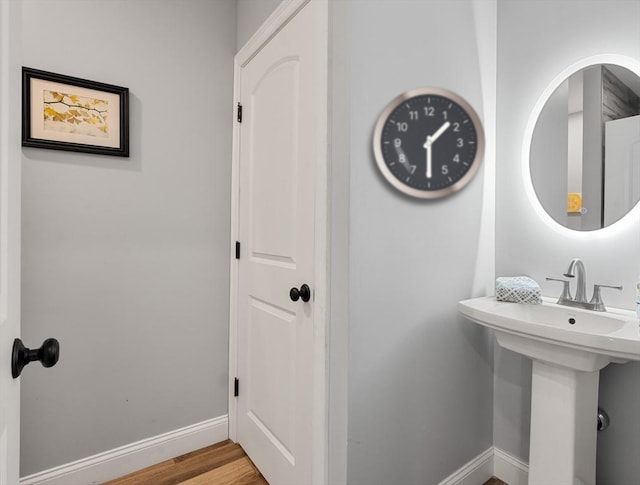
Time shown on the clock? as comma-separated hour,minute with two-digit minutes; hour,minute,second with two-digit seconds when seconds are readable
1,30
